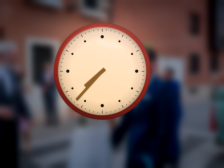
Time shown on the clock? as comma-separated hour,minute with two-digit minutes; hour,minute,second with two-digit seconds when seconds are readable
7,37
